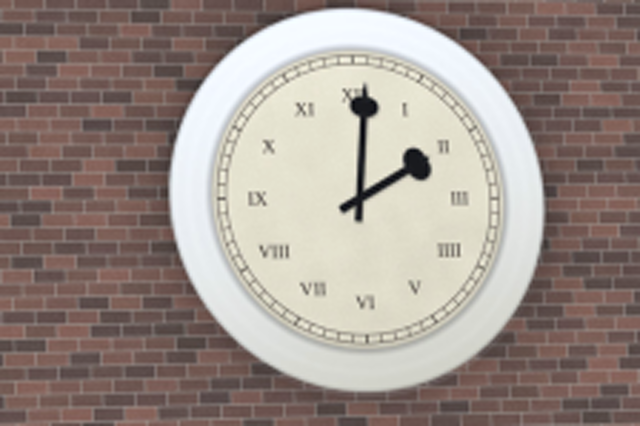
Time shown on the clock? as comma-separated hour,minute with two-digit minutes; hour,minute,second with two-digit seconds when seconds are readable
2,01
